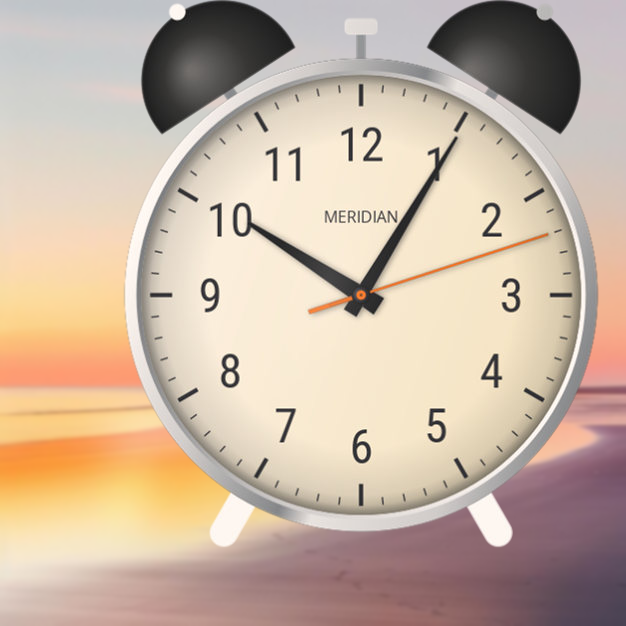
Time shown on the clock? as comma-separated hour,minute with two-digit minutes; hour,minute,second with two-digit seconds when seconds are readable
10,05,12
